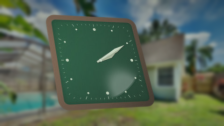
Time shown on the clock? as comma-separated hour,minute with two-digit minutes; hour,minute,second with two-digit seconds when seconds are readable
2,10
